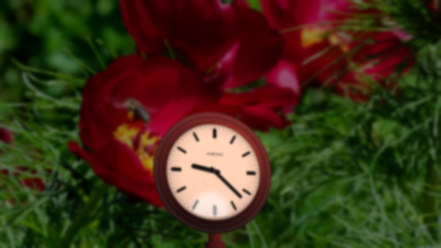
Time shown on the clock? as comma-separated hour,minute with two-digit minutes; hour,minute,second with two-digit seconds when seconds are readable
9,22
